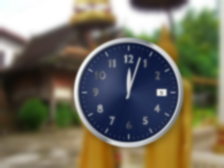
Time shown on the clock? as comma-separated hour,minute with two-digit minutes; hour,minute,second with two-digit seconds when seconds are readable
12,03
